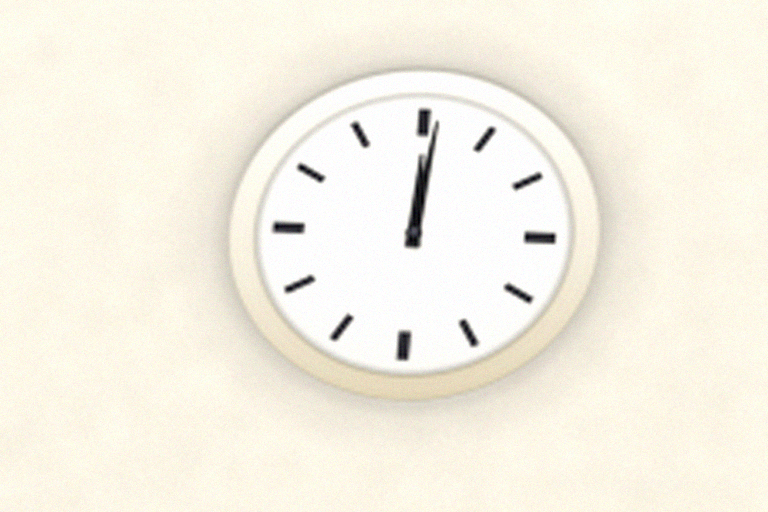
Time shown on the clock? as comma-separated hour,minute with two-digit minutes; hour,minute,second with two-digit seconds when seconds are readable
12,01
